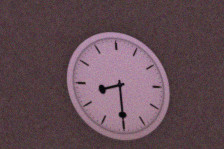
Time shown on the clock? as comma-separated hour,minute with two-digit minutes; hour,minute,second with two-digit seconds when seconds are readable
8,30
